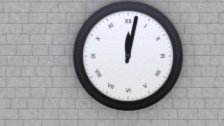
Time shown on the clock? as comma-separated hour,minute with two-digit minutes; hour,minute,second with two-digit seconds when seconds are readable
12,02
